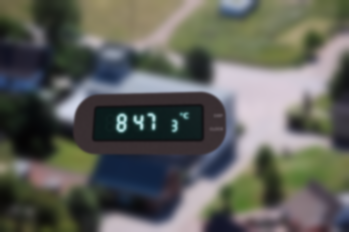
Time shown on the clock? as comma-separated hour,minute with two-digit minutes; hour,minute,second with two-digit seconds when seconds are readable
8,47
